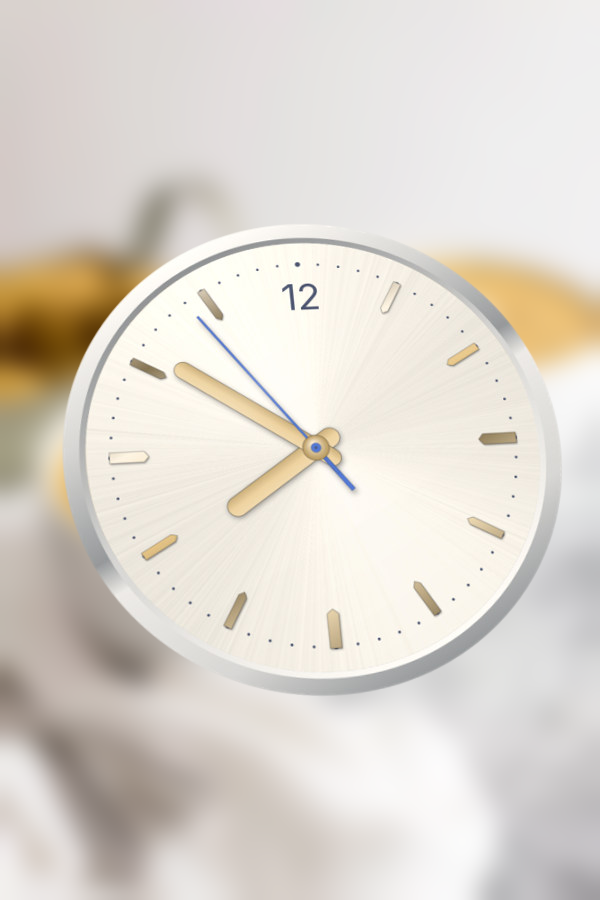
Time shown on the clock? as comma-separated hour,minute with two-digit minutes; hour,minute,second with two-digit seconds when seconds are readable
7,50,54
